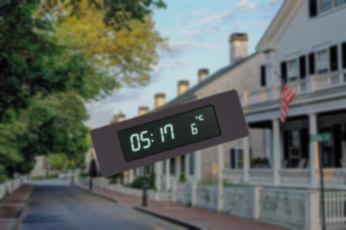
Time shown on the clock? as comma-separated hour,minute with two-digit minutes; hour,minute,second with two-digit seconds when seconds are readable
5,17
